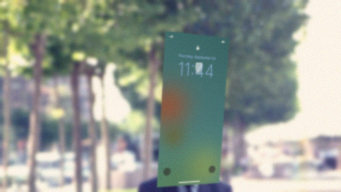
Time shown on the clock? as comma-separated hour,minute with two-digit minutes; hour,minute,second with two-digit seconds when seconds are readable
11,44
